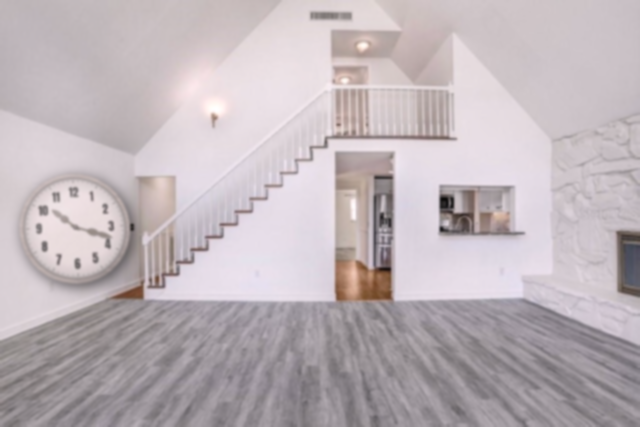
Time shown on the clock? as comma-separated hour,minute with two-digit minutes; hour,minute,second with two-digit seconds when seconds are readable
10,18
